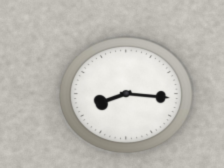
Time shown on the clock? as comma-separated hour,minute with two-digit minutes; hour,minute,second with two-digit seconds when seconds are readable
8,16
